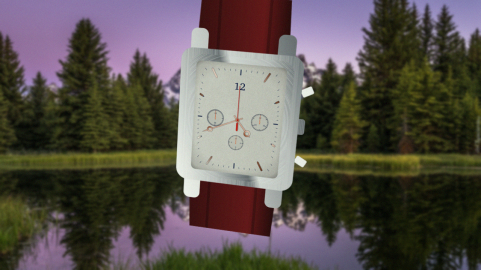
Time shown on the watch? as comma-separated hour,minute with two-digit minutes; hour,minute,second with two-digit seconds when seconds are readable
4,41
